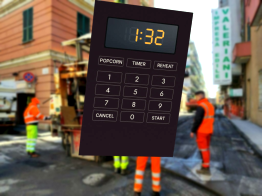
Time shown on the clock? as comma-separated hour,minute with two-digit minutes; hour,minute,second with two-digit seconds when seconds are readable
1,32
